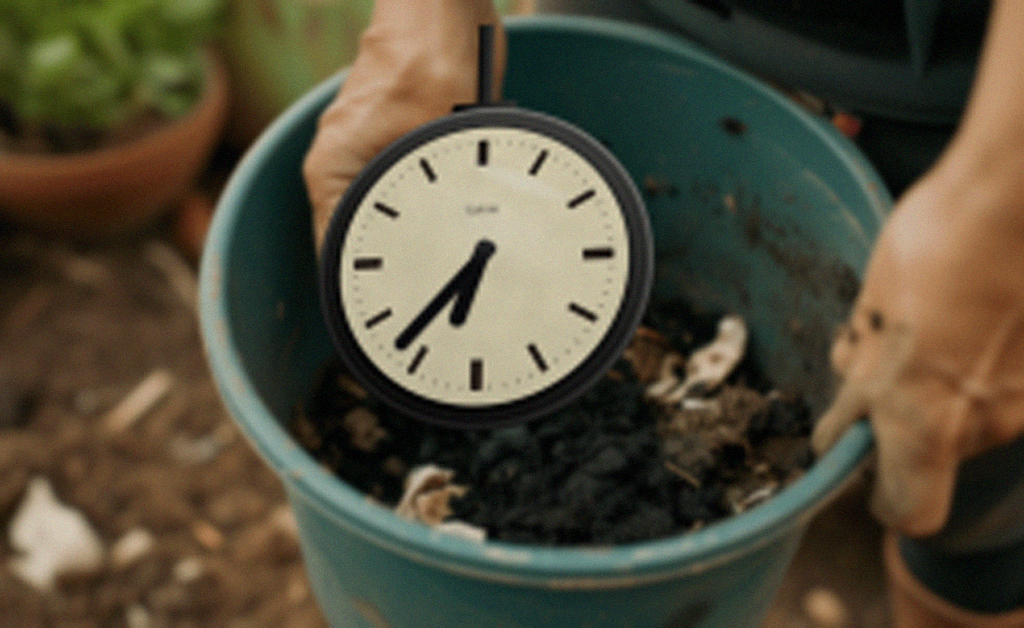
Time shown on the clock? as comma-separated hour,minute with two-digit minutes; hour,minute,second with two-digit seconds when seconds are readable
6,37
